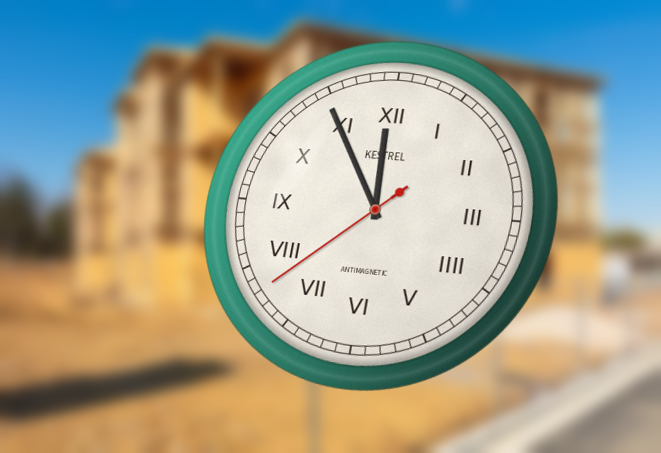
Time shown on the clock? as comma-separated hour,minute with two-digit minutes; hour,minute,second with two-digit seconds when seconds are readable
11,54,38
